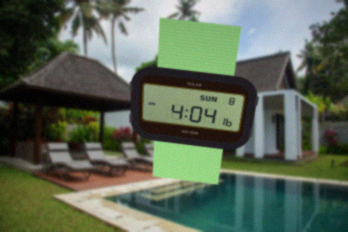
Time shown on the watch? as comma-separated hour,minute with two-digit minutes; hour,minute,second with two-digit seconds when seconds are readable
4,04
